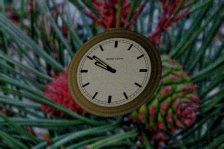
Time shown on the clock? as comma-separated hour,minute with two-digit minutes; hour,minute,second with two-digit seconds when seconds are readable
9,51
